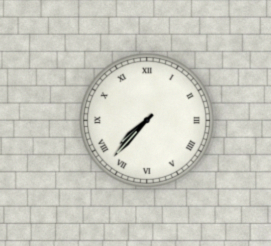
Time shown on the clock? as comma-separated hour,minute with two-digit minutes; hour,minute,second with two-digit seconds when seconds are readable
7,37
